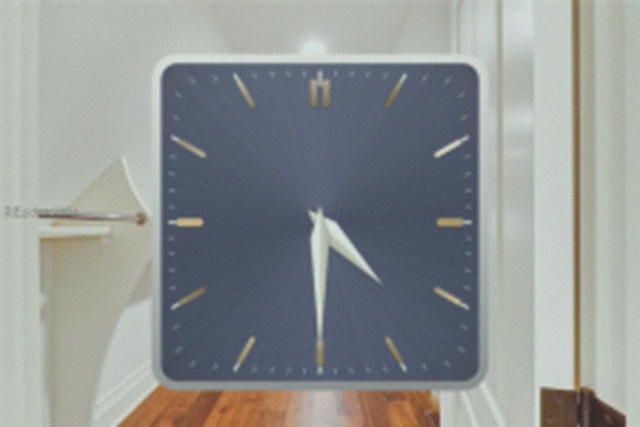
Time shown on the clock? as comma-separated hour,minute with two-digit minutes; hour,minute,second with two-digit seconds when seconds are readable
4,30
